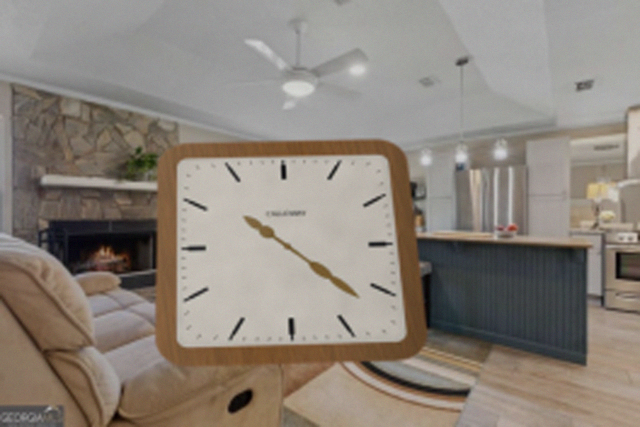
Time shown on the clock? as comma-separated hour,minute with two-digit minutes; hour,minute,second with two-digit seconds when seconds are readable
10,22
